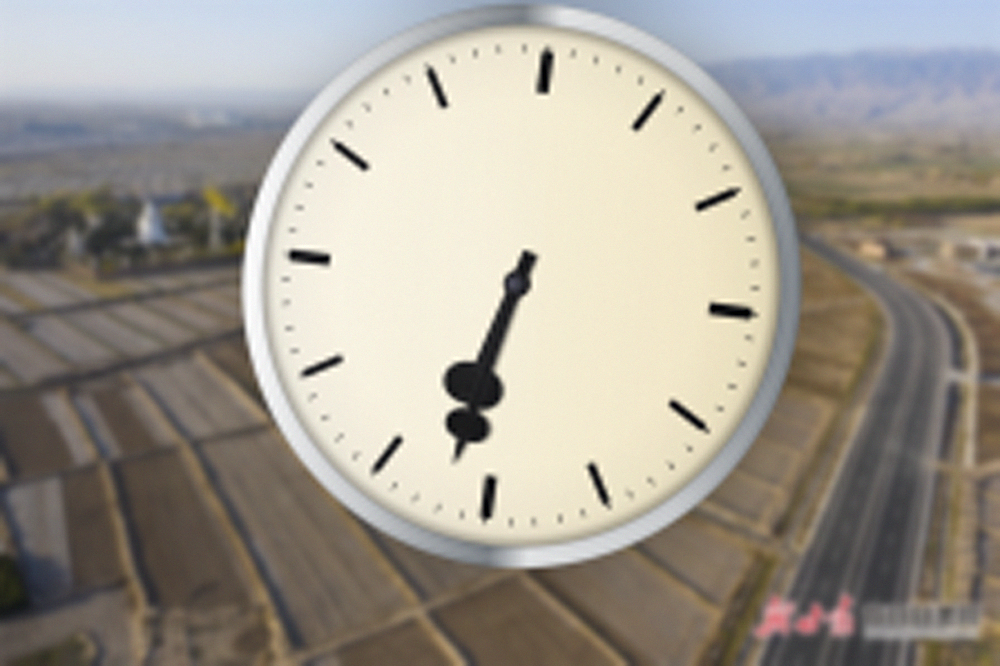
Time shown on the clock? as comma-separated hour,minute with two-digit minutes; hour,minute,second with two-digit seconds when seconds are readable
6,32
